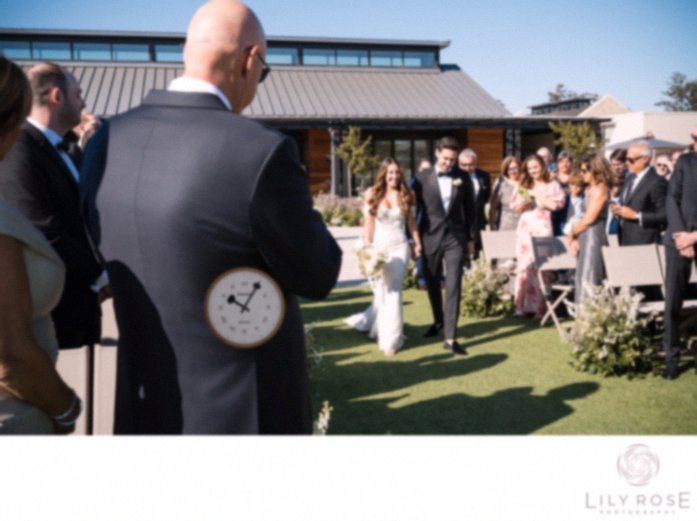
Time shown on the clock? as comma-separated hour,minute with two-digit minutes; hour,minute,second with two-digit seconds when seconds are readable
10,05
